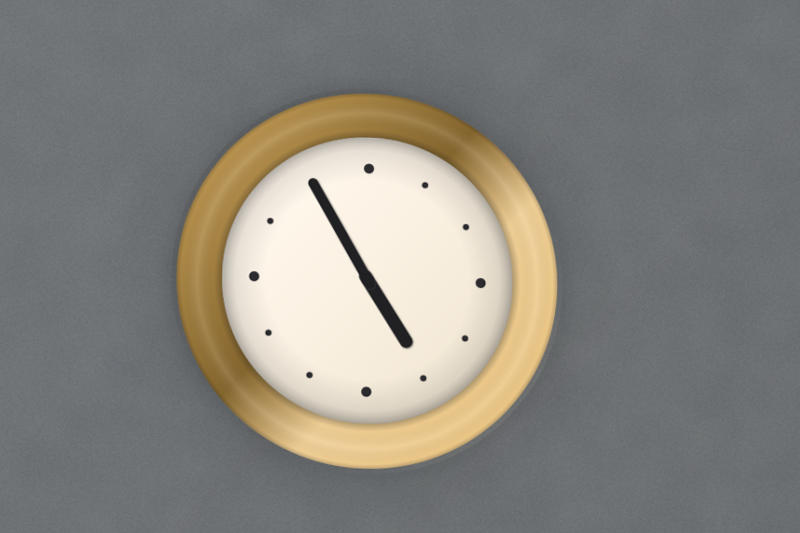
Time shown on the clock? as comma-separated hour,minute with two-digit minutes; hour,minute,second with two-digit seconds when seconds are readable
4,55
